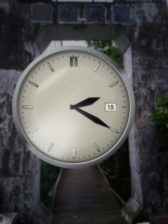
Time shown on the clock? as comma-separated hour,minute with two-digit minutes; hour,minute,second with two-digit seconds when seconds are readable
2,20
